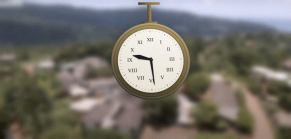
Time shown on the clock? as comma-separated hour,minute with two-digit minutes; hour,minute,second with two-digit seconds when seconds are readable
9,29
